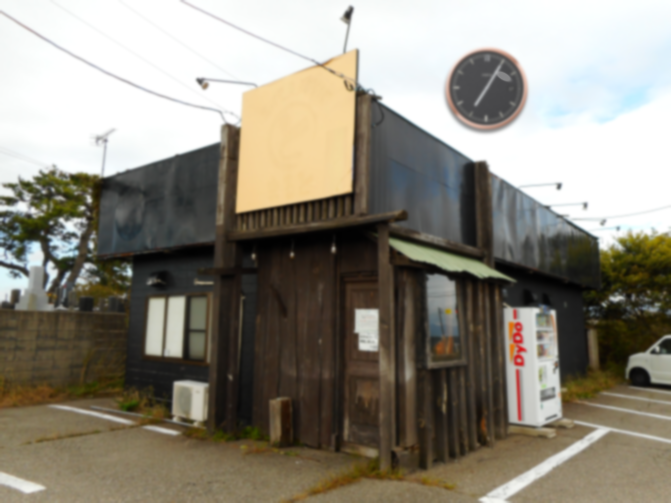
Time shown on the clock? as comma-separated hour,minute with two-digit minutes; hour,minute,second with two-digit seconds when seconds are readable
7,05
